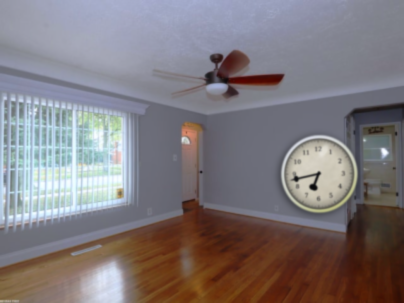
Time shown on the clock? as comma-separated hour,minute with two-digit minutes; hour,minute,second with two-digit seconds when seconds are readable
6,43
